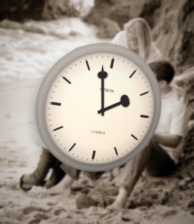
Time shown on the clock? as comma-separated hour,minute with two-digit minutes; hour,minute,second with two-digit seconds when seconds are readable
1,58
